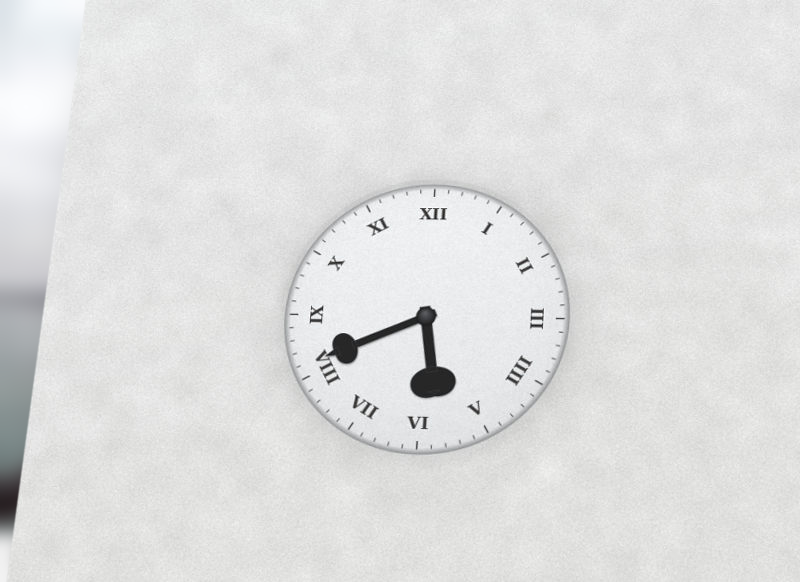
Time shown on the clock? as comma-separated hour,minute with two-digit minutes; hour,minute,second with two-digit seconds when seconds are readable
5,41
